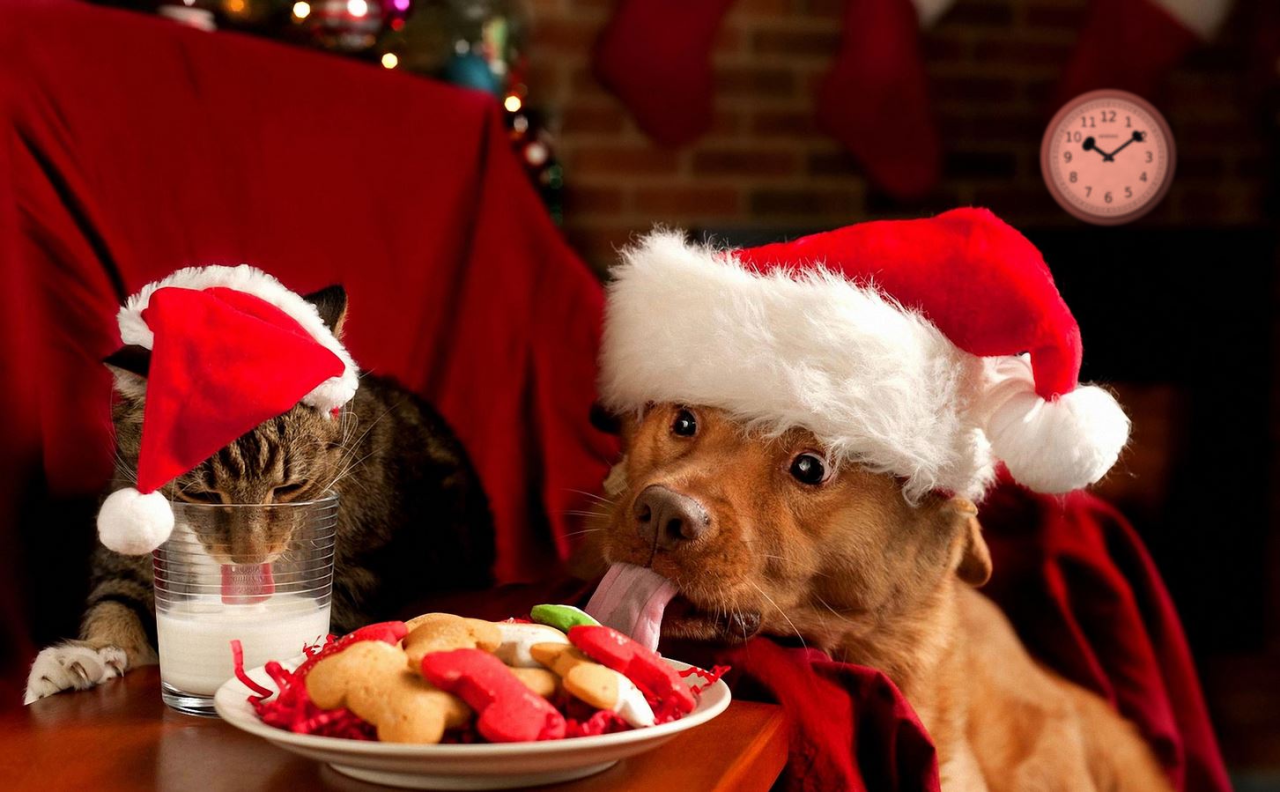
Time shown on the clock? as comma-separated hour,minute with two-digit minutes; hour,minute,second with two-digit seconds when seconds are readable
10,09
